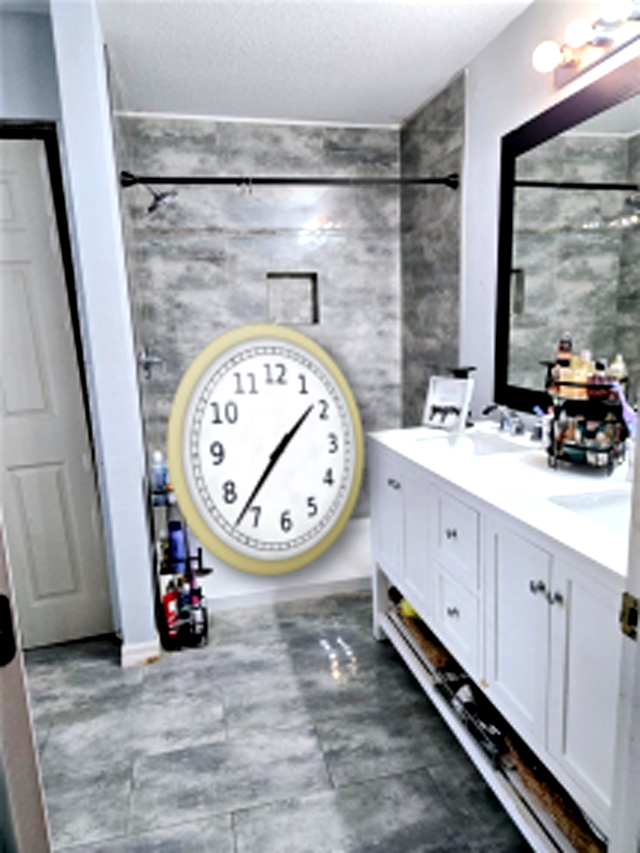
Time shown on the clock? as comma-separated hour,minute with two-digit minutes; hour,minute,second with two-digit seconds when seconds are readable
1,37
